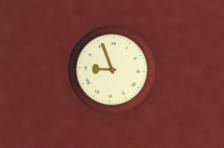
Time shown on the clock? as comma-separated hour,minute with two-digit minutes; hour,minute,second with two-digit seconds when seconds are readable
8,56
